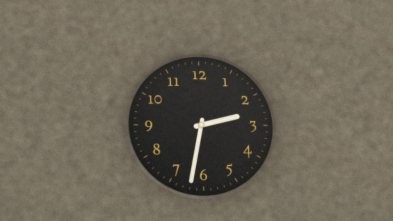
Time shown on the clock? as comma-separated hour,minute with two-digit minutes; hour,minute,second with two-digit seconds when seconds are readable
2,32
